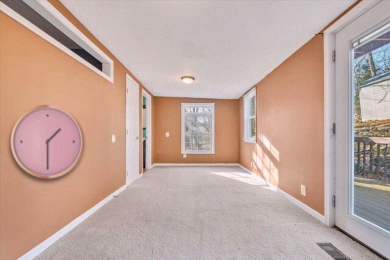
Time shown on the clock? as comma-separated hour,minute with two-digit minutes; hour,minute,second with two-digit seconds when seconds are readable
1,30
